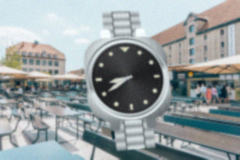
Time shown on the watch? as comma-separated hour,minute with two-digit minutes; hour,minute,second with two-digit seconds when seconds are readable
8,40
